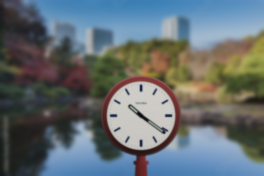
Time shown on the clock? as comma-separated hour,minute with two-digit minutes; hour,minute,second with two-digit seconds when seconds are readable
10,21
